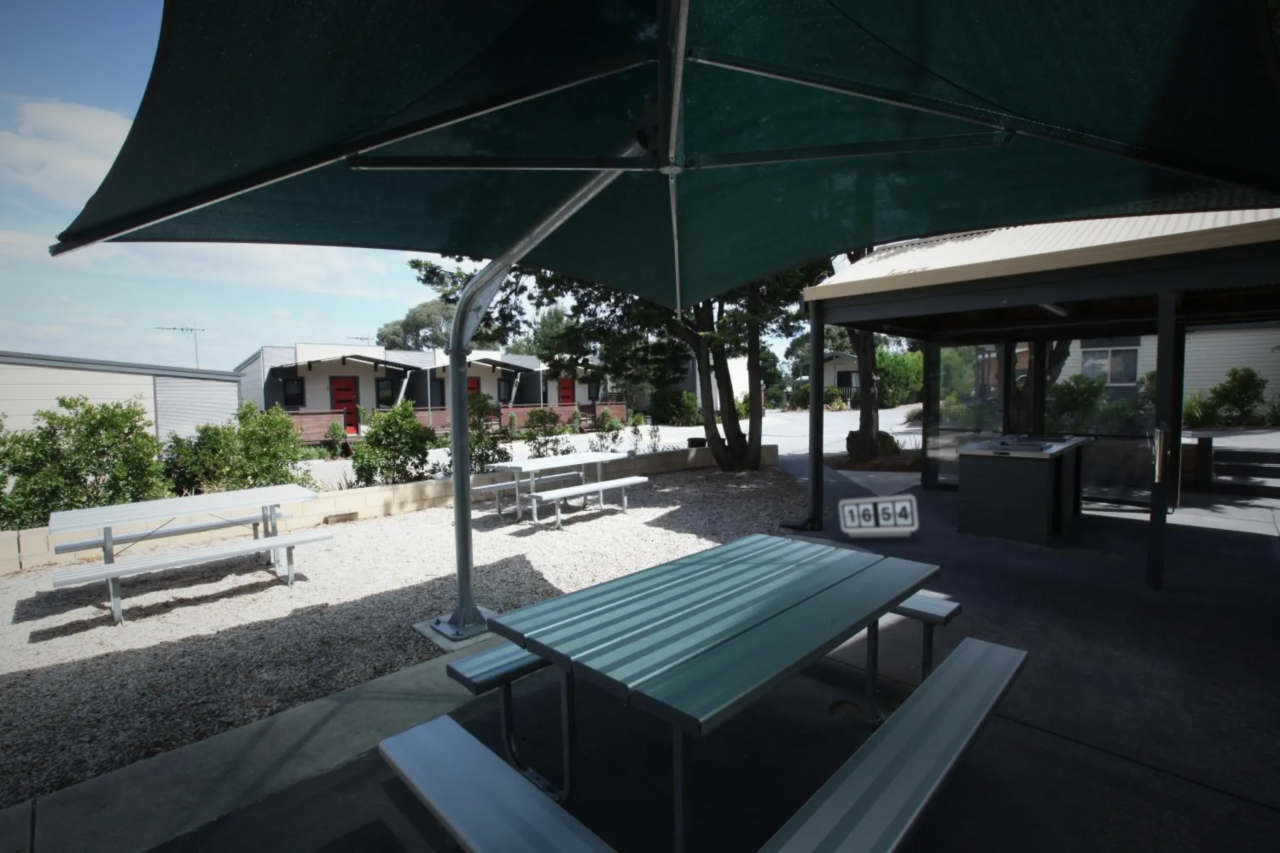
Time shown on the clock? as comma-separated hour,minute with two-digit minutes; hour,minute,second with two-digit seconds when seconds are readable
16,54
